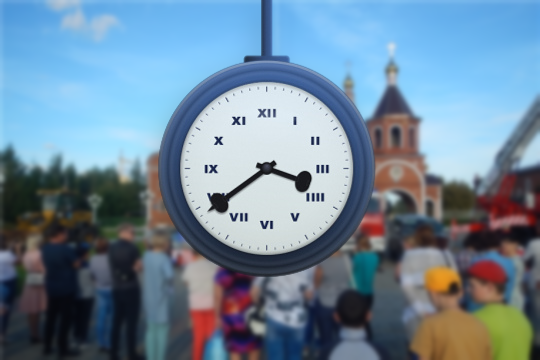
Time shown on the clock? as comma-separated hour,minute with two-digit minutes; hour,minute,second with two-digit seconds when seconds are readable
3,39
